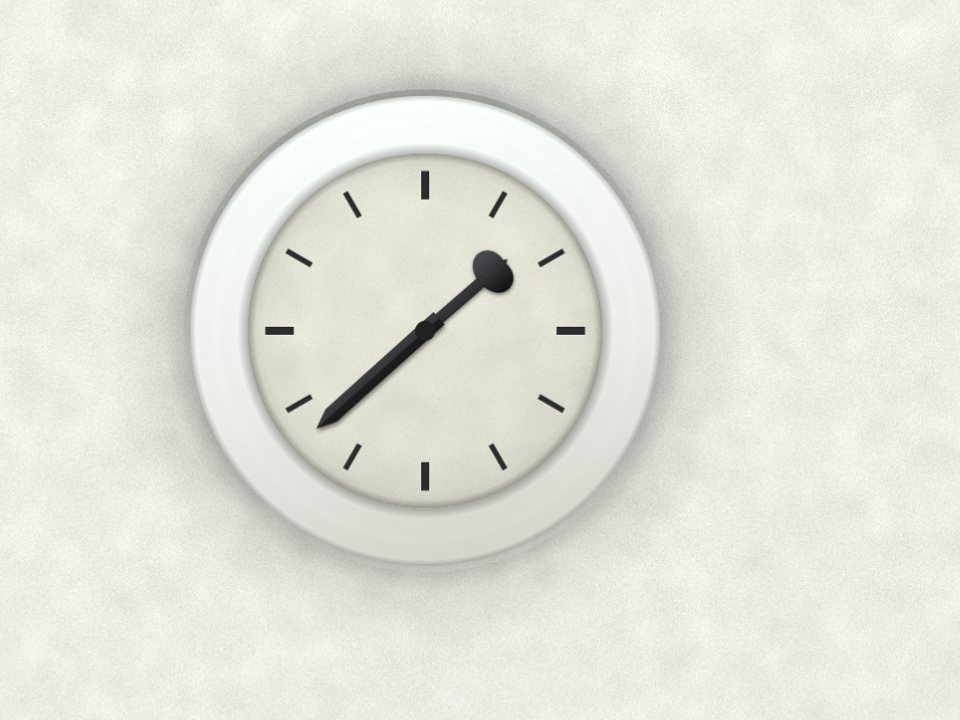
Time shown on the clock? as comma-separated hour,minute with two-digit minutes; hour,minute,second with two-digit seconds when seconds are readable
1,38
